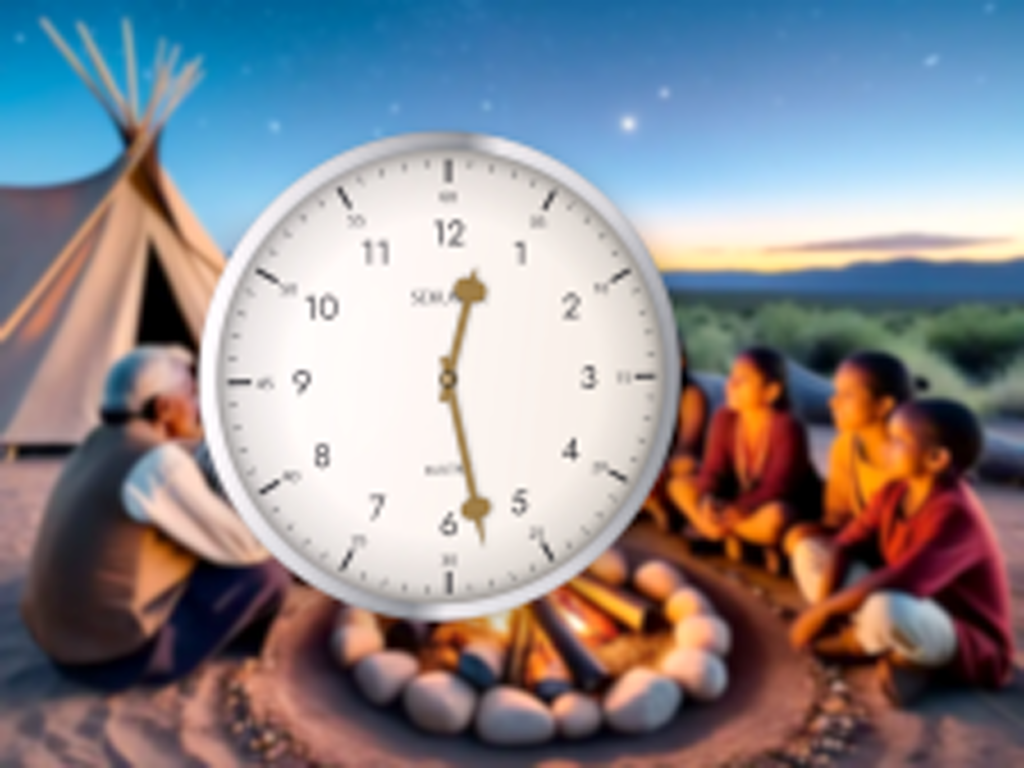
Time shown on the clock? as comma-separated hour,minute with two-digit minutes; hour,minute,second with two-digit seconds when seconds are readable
12,28
